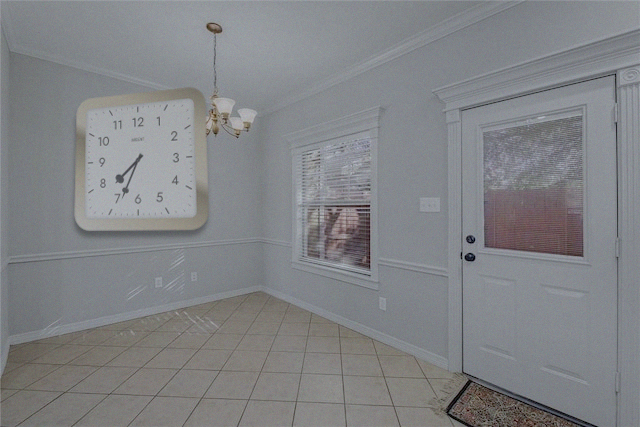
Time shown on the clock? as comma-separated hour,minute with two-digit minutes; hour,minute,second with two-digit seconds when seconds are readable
7,34
